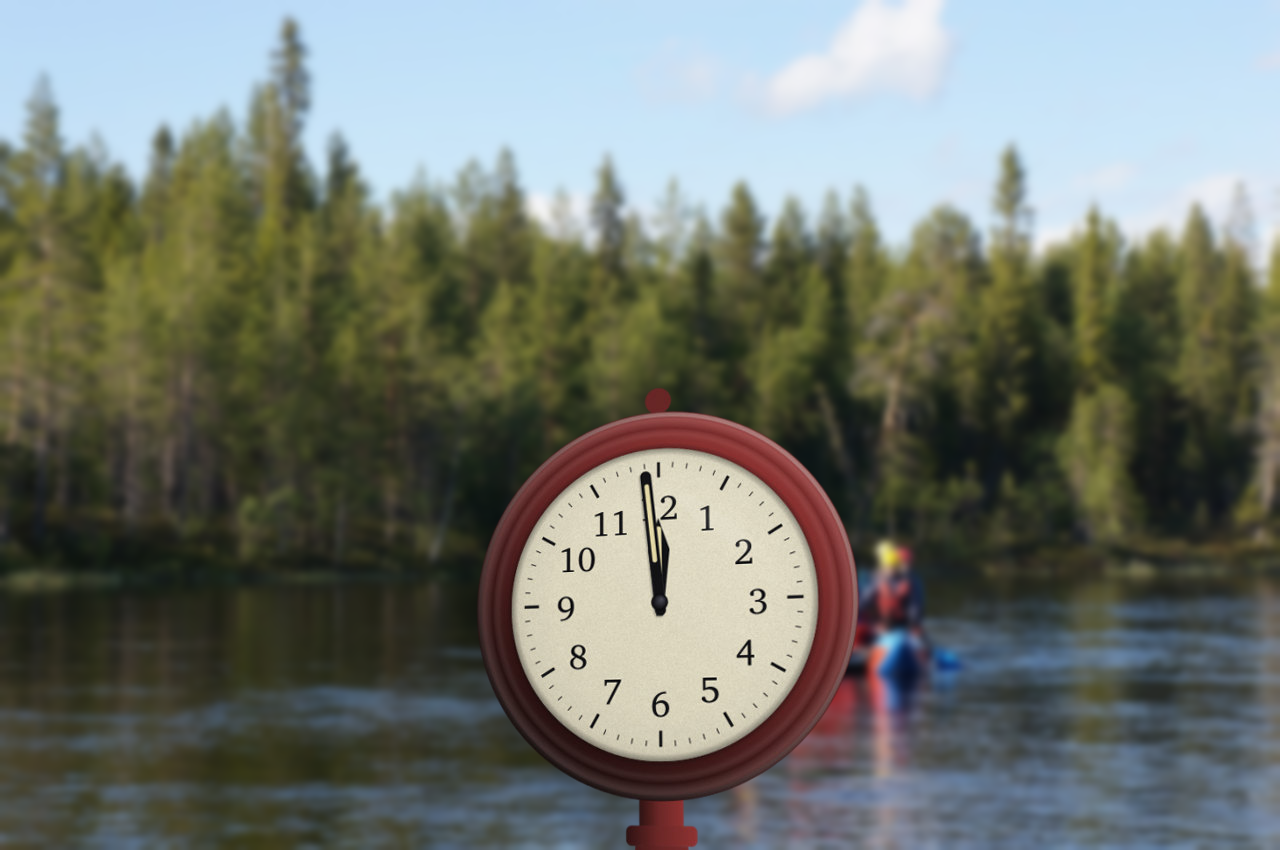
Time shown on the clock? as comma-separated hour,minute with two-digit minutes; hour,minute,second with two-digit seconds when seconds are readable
11,59
